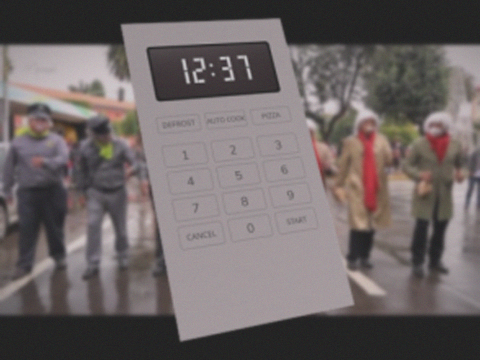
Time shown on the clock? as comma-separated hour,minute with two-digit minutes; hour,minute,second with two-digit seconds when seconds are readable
12,37
